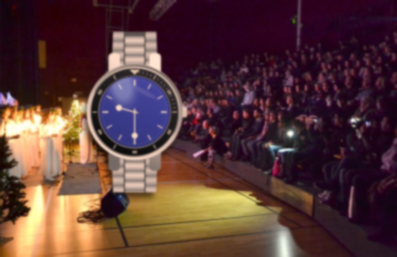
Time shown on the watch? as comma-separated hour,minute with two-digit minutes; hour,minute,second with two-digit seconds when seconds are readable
9,30
